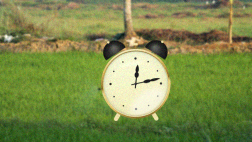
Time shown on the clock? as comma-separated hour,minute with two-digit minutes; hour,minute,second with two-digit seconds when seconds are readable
12,13
